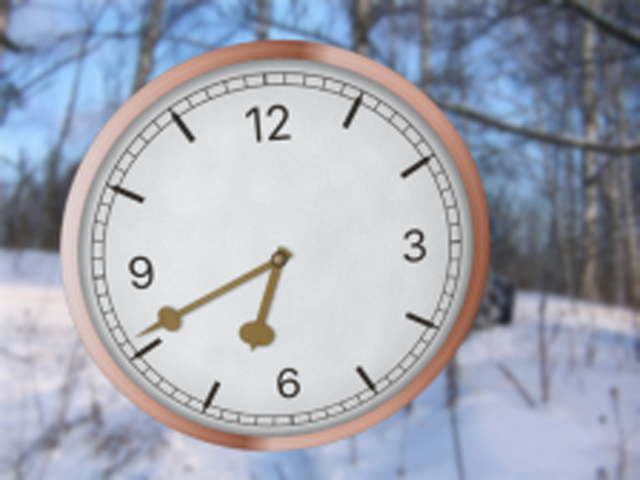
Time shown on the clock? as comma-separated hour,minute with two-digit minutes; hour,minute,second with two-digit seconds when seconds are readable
6,41
